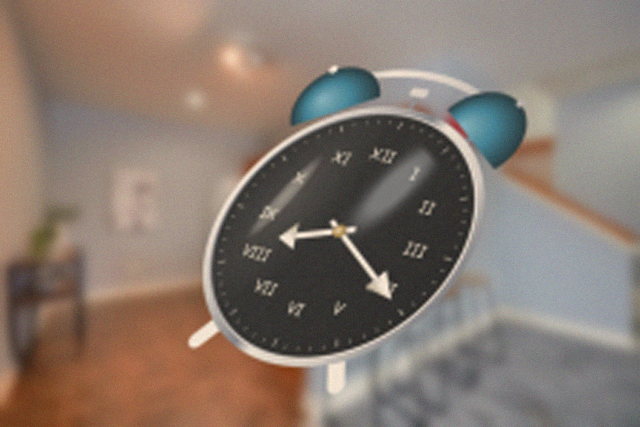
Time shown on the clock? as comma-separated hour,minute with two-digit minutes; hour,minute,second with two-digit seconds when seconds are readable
8,20
